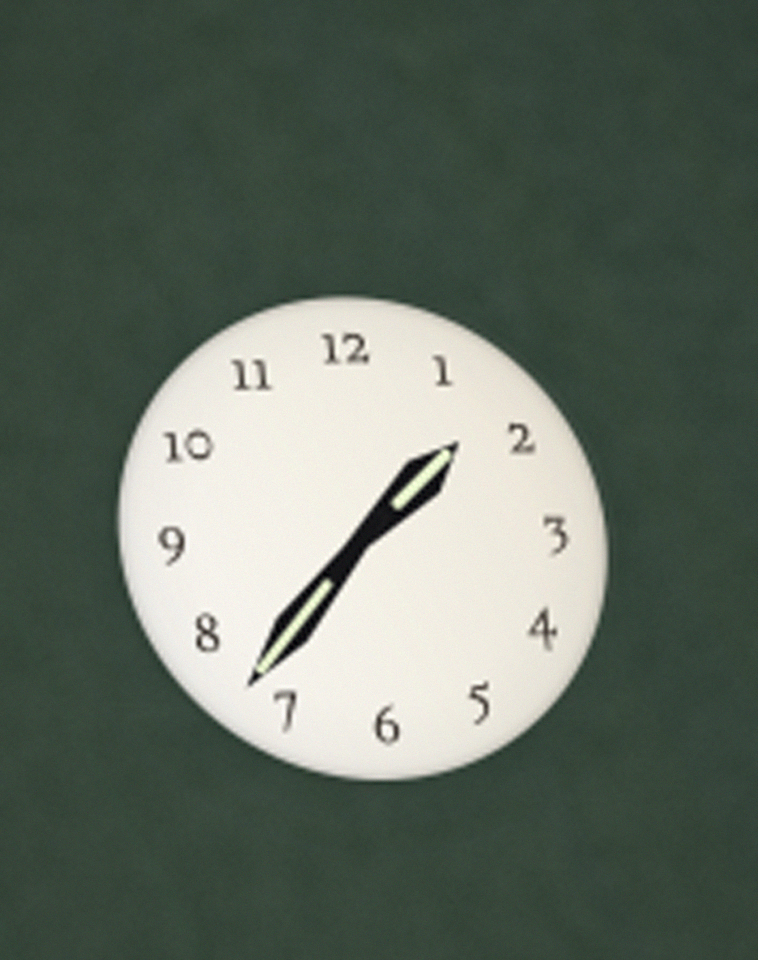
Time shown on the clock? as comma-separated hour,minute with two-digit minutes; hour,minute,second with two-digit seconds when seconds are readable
1,37
